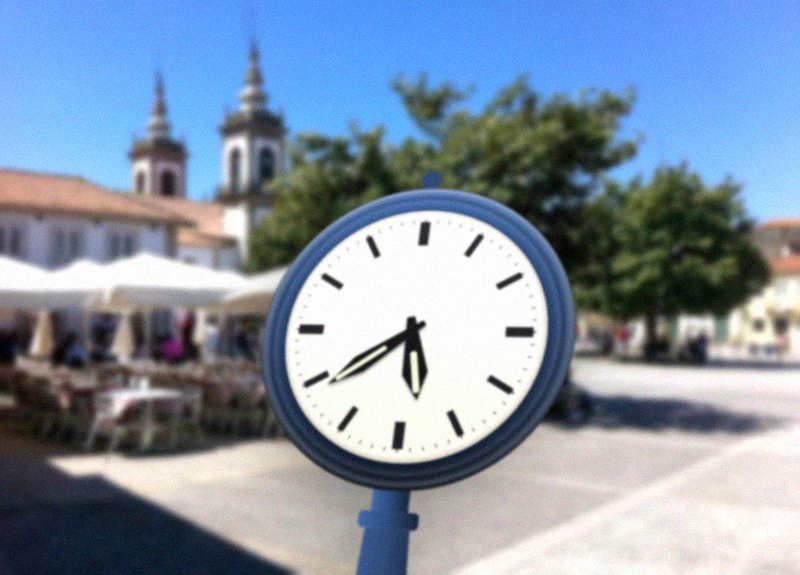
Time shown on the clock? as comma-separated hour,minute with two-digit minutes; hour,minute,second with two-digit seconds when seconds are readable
5,39
